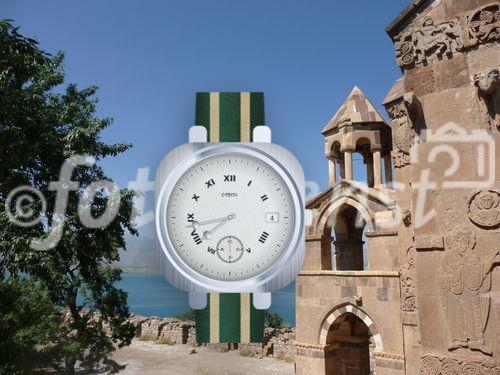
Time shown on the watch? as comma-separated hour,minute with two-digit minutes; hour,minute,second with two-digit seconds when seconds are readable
7,43
